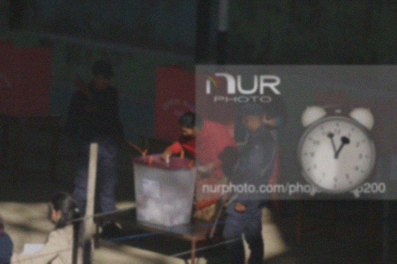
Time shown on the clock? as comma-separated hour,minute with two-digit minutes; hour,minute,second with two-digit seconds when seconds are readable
12,57
